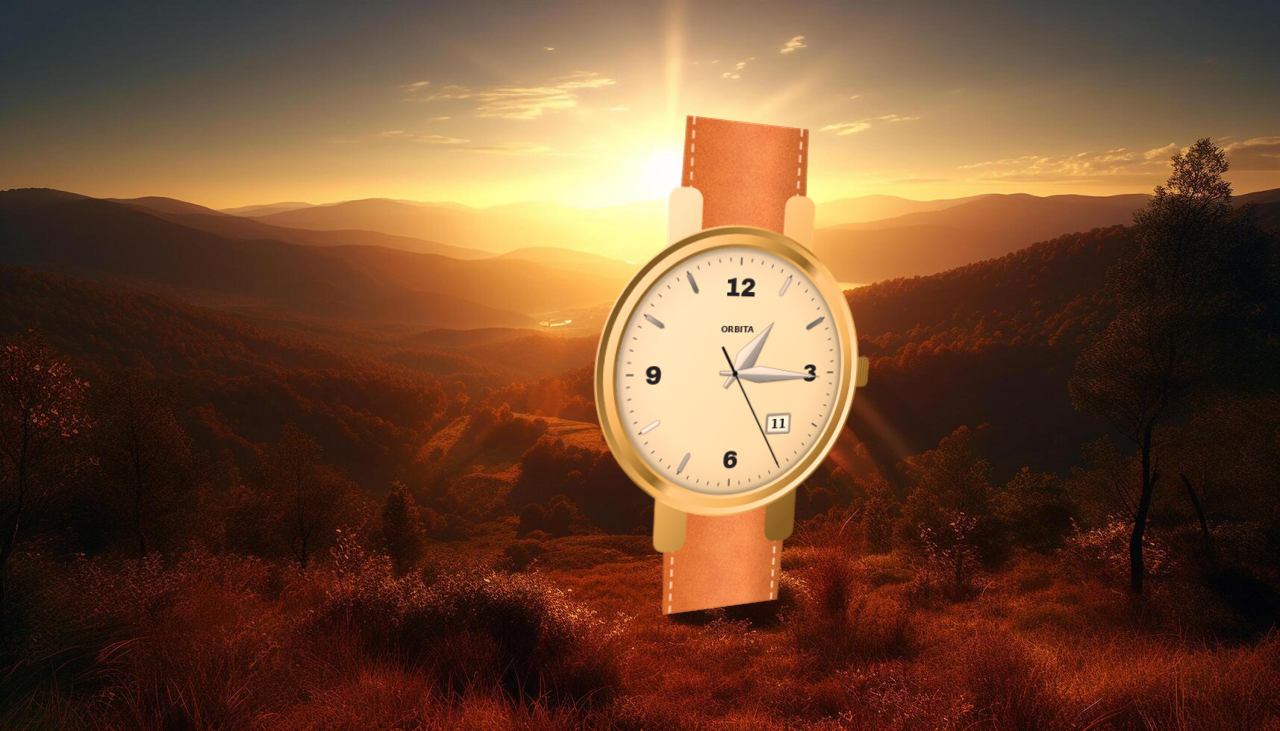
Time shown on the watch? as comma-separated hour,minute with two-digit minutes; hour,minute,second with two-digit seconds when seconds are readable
1,15,25
